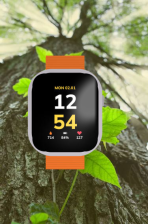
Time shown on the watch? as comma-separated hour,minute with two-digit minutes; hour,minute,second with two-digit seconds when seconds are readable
12,54
